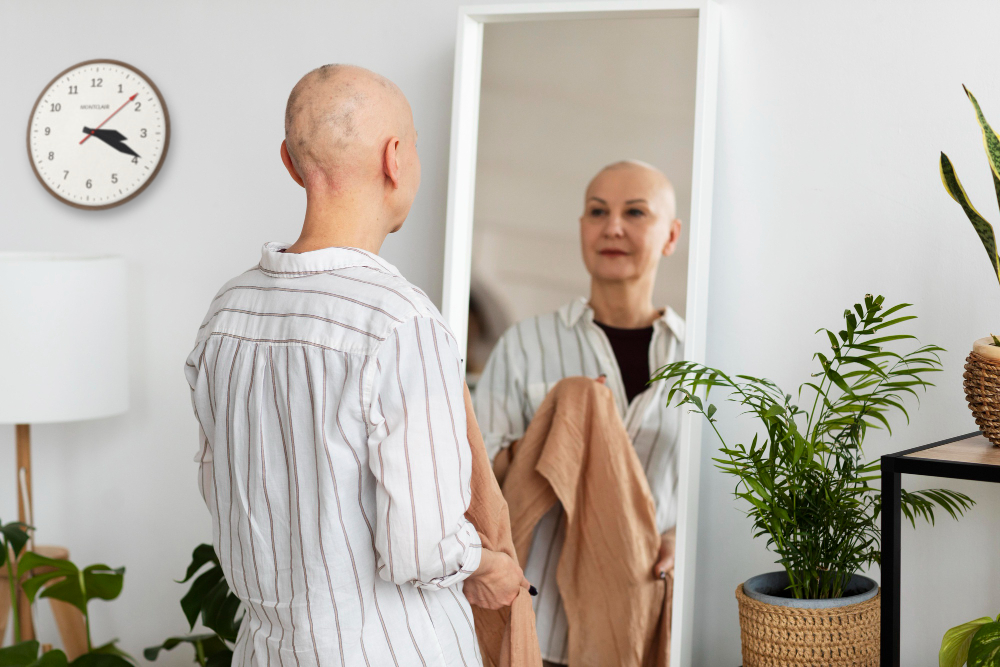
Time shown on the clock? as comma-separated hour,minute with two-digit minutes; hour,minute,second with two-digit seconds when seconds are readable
3,19,08
